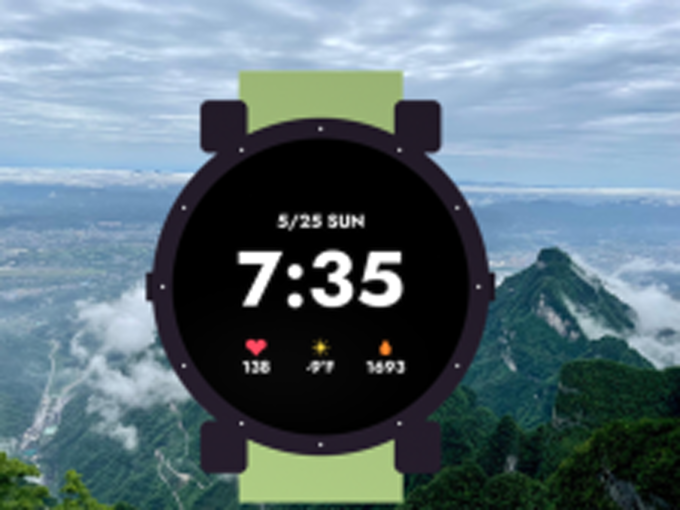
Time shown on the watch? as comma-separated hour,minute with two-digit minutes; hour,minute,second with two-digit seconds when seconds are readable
7,35
